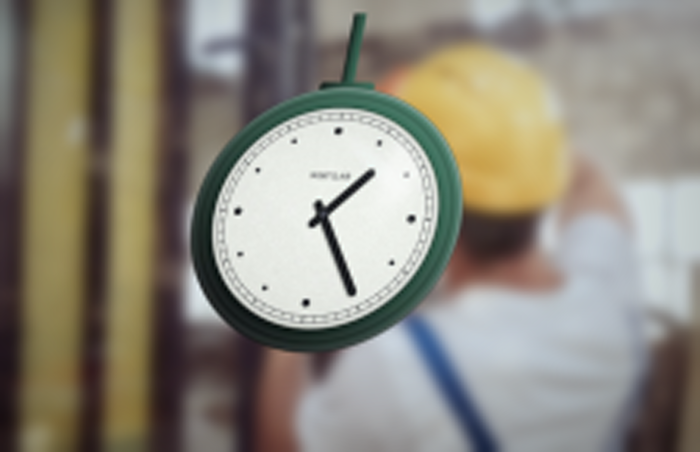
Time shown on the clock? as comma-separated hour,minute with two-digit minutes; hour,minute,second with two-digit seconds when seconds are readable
1,25
